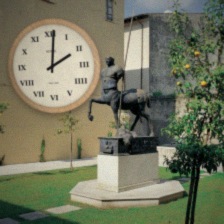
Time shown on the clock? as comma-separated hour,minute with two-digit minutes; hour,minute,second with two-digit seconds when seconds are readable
2,01
